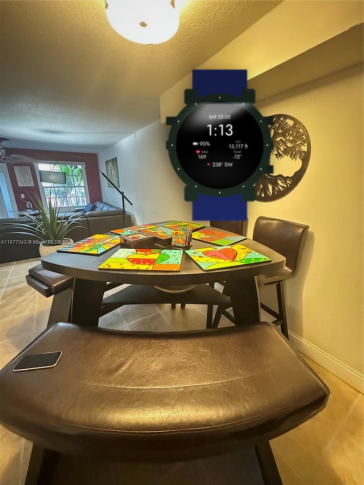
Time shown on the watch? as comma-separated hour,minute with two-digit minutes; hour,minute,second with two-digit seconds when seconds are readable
1,13
